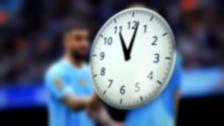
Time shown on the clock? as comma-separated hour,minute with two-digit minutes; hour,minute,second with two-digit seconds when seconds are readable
11,02
